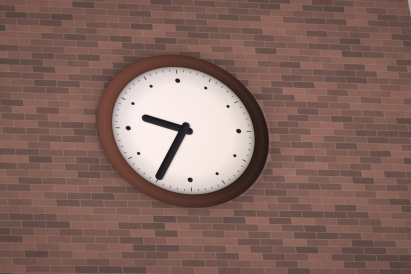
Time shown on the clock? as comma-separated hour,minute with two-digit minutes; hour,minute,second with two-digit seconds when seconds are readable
9,35
